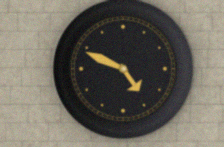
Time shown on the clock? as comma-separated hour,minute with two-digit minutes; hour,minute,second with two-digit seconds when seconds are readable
4,49
